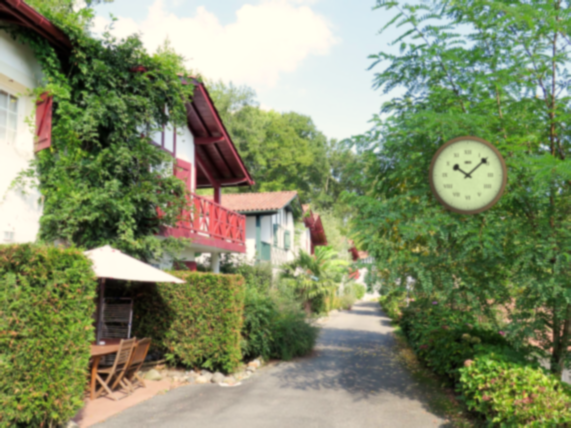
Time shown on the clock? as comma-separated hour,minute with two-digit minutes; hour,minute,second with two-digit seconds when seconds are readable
10,08
